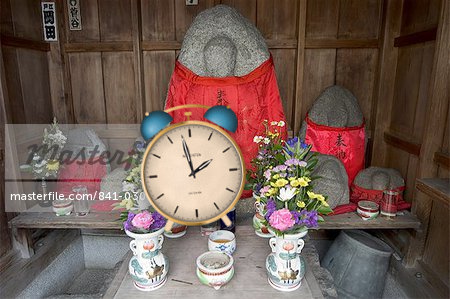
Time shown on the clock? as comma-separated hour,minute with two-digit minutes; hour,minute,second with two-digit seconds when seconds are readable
1,58
